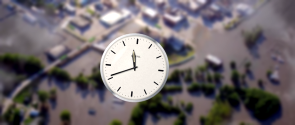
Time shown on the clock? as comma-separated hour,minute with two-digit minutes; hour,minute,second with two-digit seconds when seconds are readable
11,41
